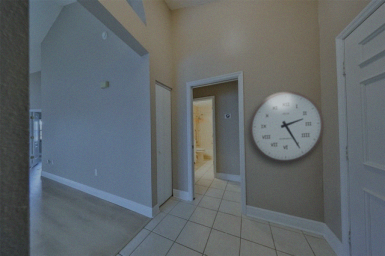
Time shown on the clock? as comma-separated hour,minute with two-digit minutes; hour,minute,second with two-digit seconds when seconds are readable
2,25
